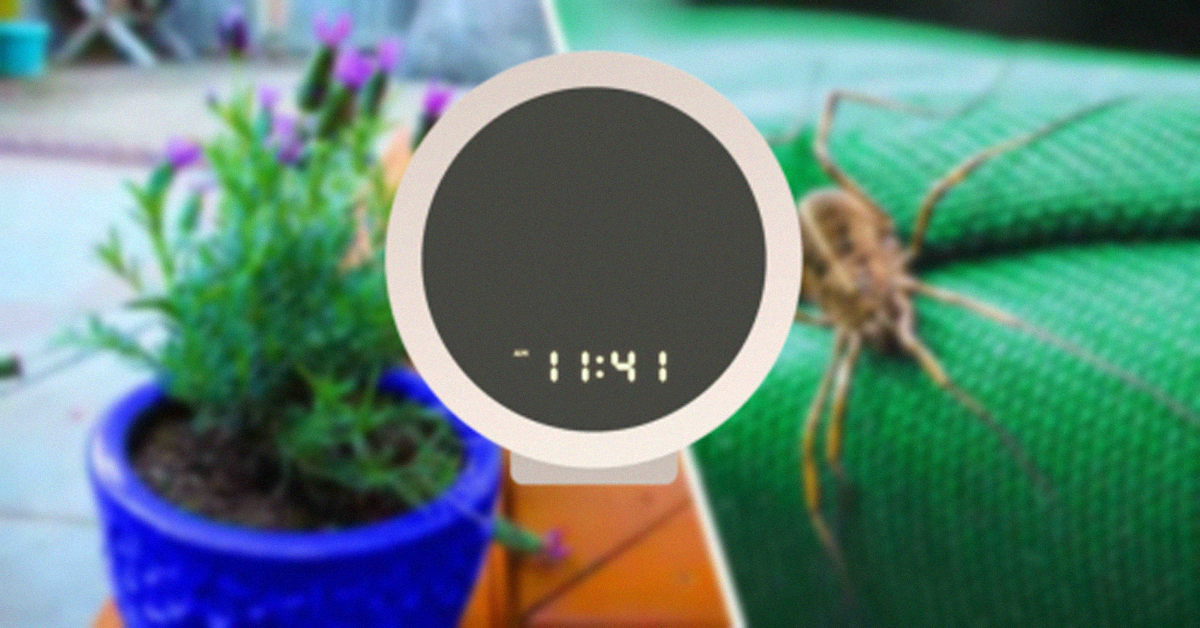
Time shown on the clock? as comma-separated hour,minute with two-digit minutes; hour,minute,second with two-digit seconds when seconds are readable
11,41
